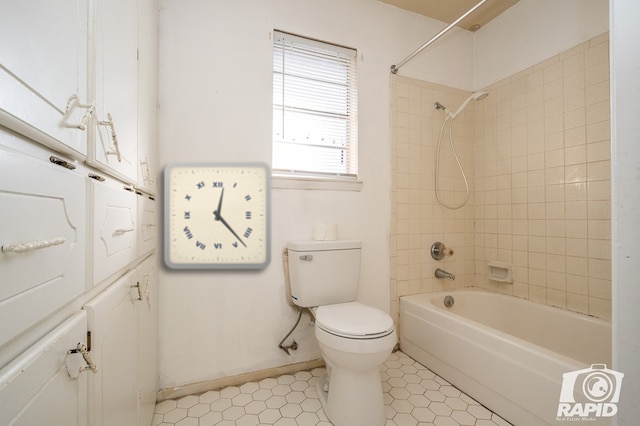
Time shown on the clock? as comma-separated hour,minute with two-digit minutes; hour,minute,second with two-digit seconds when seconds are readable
12,23
